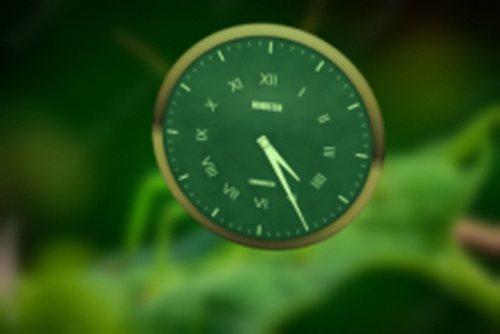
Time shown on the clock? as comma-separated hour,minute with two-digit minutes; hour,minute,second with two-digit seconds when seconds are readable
4,25
